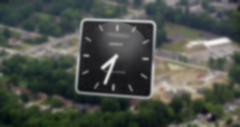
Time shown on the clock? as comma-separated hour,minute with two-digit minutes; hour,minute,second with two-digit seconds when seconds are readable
7,33
